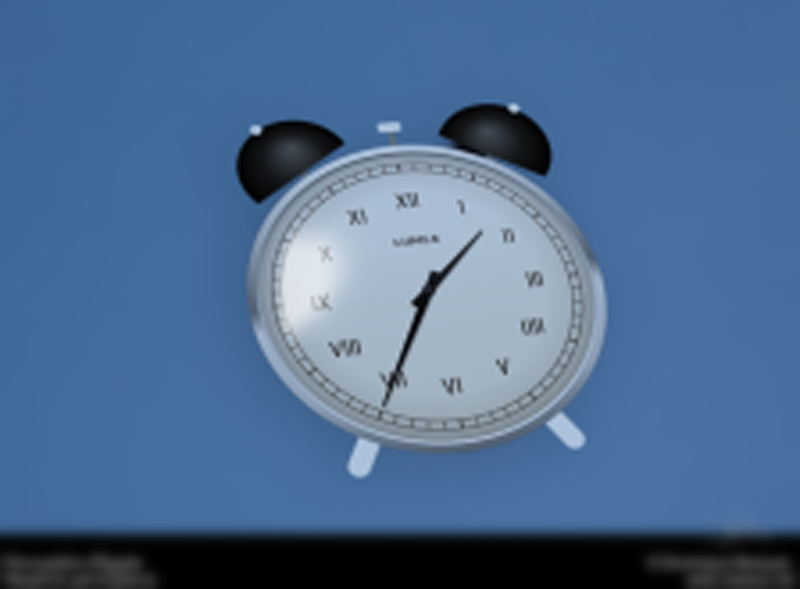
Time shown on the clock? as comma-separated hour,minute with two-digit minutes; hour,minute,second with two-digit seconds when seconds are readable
1,35
